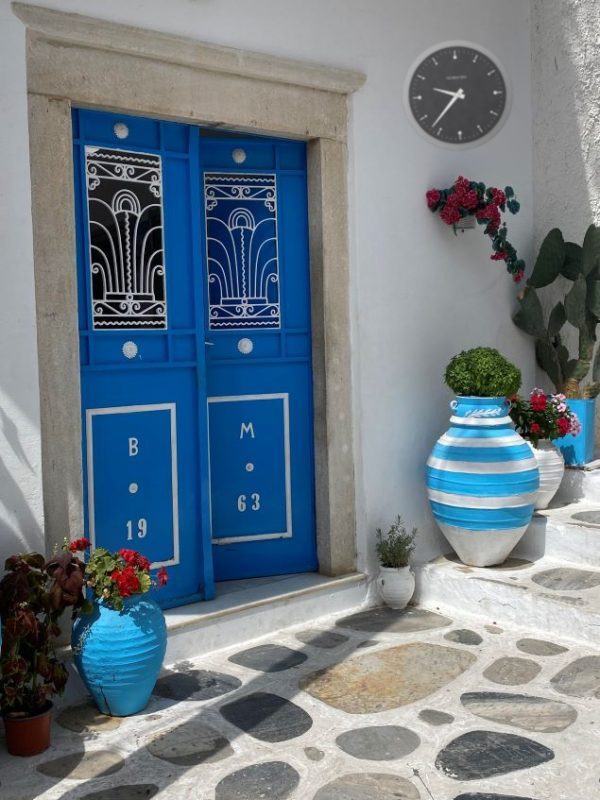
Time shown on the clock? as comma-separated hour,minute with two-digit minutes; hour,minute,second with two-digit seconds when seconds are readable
9,37
